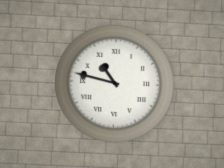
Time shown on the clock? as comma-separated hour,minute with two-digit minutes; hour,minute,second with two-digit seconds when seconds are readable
10,47
